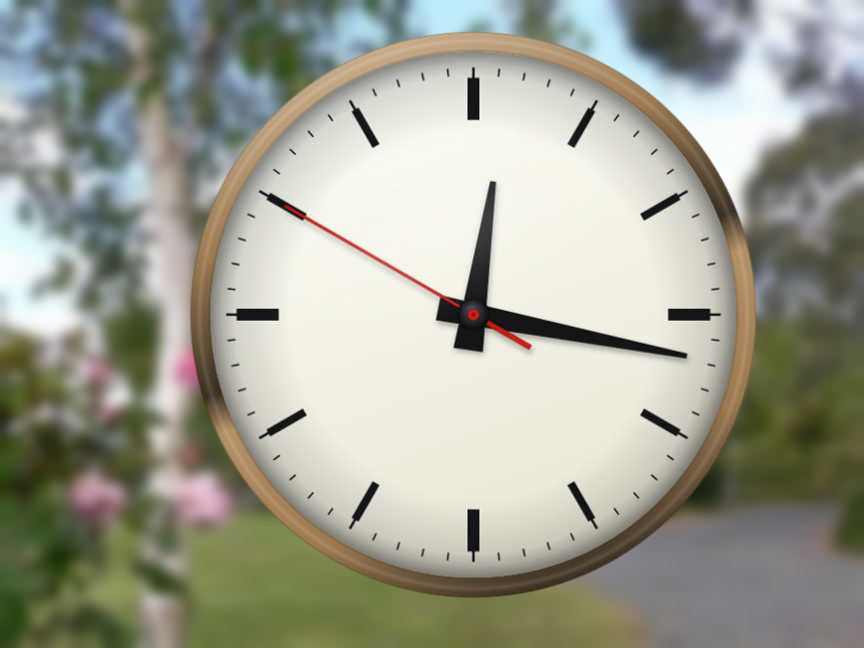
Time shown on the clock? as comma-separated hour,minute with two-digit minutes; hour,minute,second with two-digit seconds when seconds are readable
12,16,50
